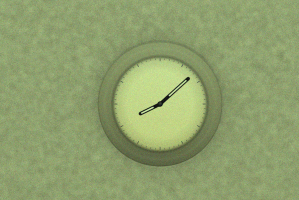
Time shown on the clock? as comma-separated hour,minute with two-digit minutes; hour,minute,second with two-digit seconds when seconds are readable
8,08
